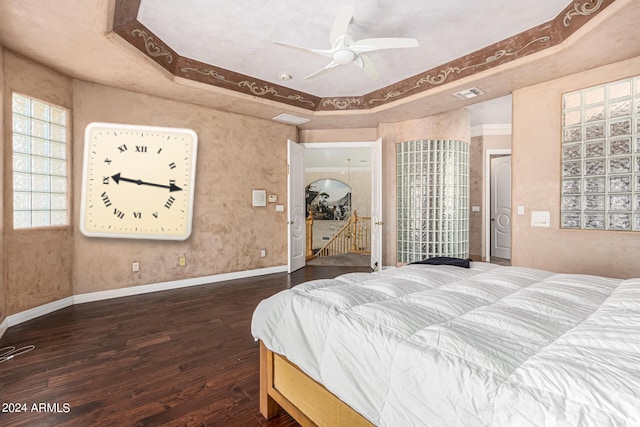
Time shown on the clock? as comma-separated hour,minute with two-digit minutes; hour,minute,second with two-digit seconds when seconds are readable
9,16
